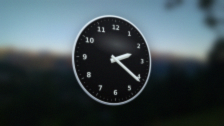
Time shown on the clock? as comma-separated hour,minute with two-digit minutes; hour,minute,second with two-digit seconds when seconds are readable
2,21
